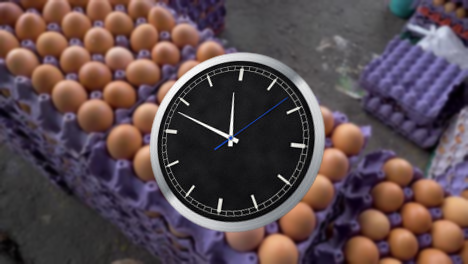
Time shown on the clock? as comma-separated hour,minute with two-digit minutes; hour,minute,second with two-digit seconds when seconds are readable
11,48,08
